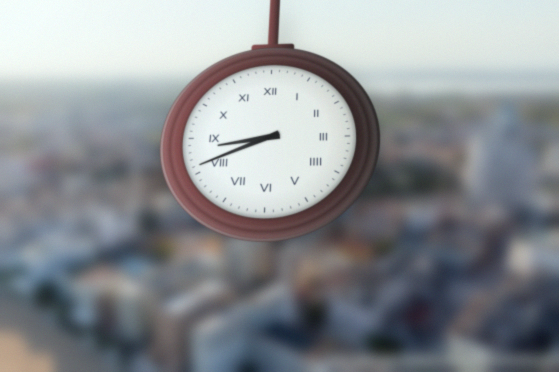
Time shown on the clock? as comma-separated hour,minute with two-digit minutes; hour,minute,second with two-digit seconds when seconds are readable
8,41
